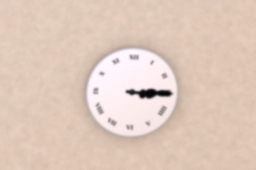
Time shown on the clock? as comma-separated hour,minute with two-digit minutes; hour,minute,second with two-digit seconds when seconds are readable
3,15
